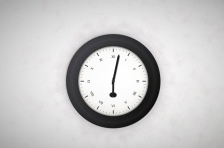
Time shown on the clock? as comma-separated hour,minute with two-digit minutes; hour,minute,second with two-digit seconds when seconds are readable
6,02
